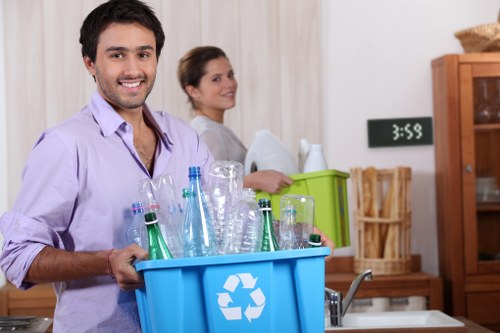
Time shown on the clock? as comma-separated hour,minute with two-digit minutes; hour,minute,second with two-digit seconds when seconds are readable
3,59
